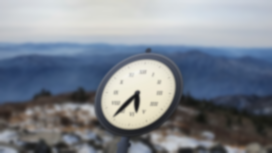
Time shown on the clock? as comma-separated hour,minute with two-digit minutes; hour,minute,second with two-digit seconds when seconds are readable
5,36
